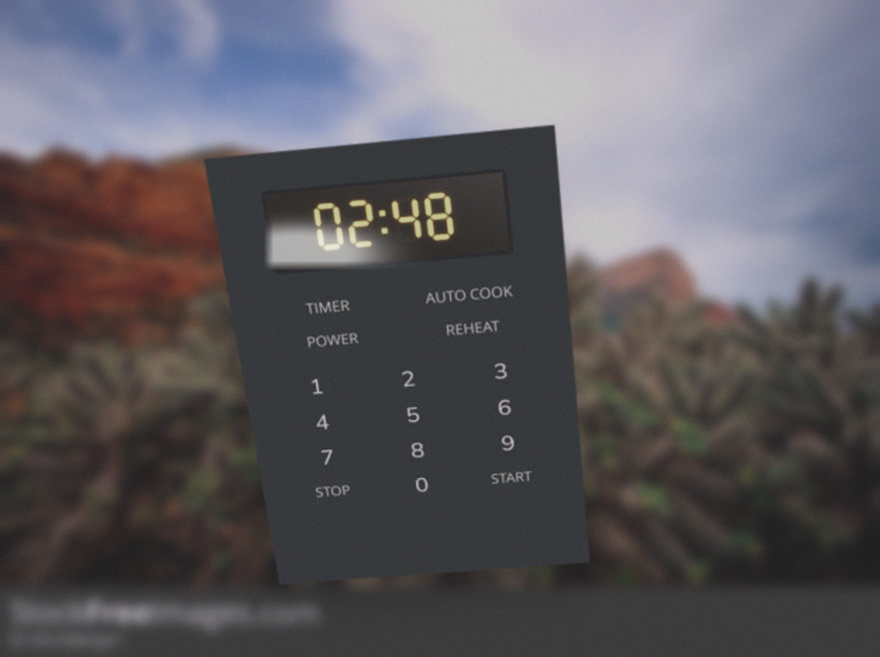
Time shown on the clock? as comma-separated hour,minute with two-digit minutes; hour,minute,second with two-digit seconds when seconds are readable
2,48
